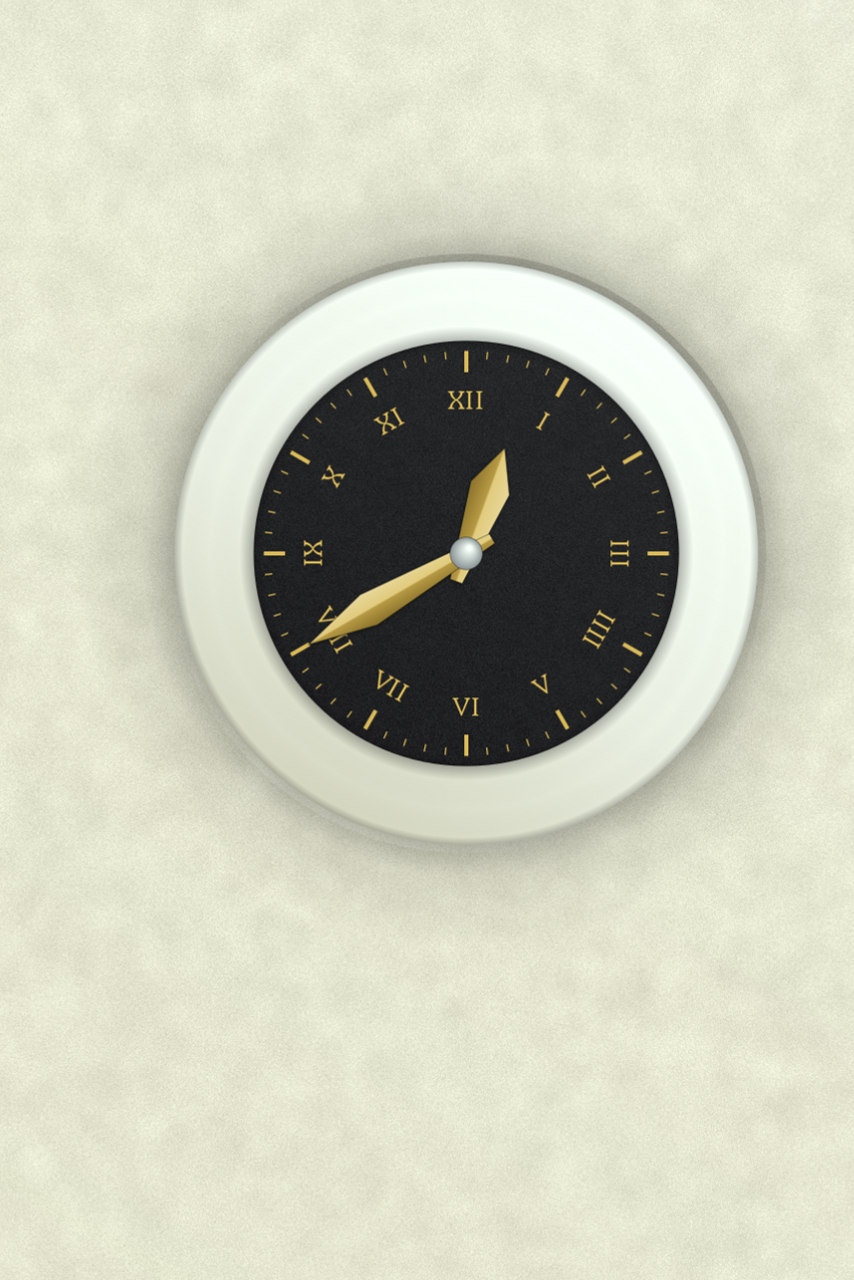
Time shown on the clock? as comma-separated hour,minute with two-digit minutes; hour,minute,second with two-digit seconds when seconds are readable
12,40
